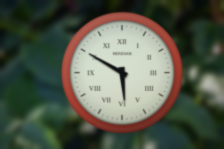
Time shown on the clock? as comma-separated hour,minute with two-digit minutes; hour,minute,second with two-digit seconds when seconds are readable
5,50
